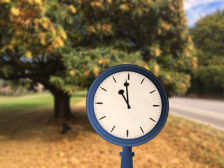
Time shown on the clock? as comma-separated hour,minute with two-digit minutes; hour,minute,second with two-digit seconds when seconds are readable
10,59
